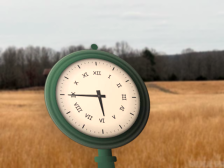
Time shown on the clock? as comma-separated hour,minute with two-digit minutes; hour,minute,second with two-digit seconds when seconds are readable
5,45
